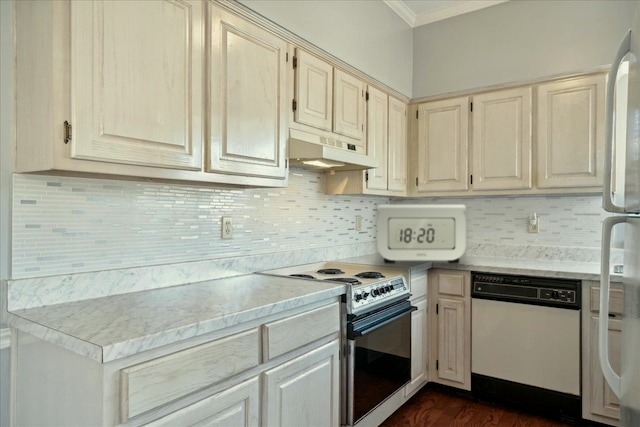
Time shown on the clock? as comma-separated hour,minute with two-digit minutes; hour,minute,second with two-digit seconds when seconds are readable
18,20
